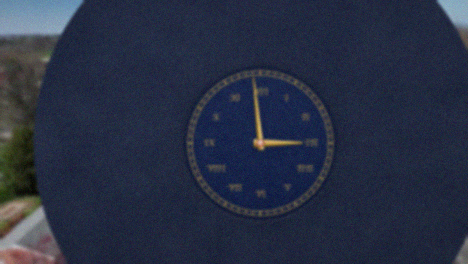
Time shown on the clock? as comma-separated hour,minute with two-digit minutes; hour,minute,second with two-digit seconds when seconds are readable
2,59
